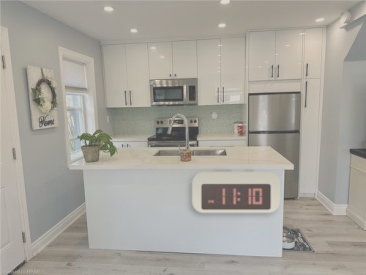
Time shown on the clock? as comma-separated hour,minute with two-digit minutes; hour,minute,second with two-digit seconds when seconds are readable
11,10
